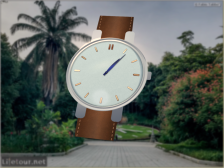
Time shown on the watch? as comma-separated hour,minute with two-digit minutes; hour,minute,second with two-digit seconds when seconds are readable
1,06
